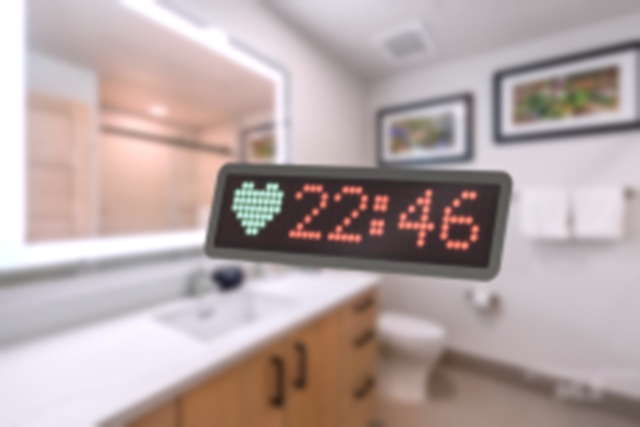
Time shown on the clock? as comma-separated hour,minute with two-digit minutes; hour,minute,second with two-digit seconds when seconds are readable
22,46
